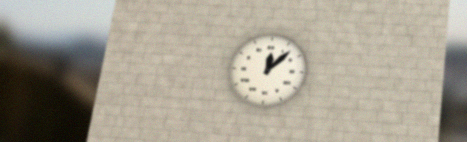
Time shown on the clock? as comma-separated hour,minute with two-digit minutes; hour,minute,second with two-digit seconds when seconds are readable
12,07
